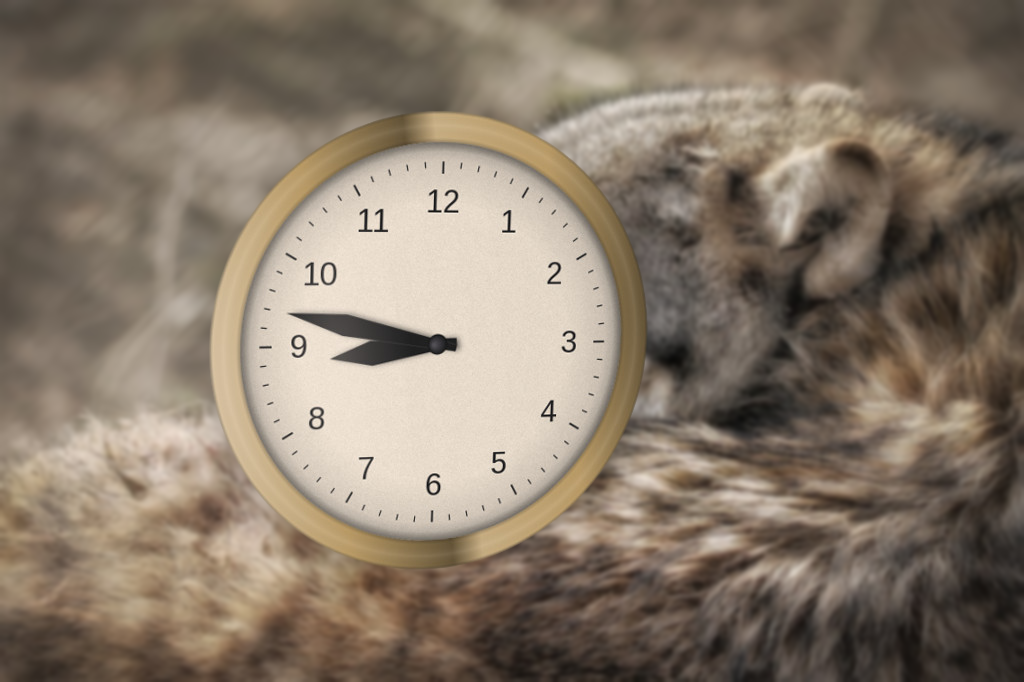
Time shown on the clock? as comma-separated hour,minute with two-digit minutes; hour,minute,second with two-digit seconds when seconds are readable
8,47
